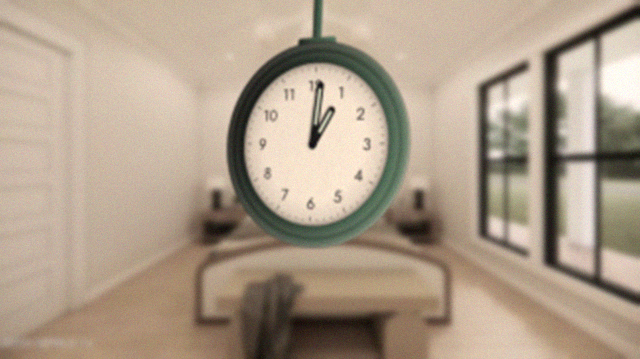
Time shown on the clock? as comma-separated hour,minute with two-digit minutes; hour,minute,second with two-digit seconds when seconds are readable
1,01
